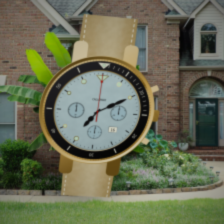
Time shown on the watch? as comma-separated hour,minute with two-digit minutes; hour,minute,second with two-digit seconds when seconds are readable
7,10
